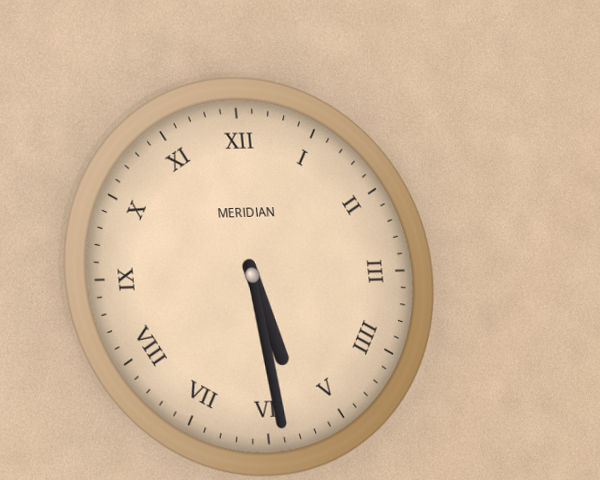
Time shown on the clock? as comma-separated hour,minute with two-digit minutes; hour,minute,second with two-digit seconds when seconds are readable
5,29
